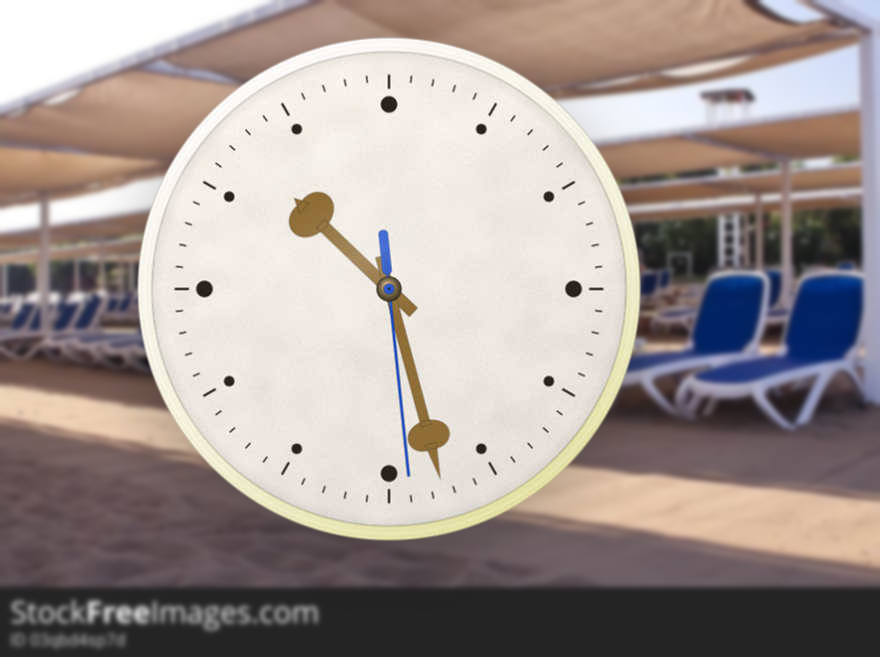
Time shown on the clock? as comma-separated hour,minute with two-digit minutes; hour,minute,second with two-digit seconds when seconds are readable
10,27,29
